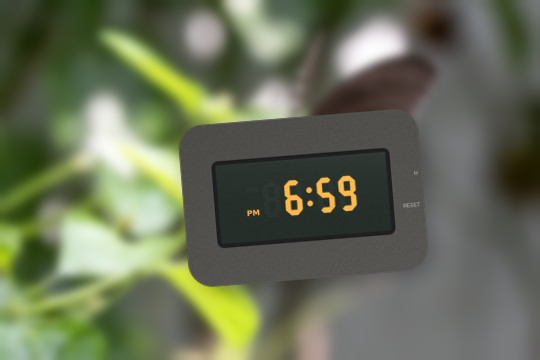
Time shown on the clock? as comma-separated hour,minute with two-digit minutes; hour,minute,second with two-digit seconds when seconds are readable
6,59
